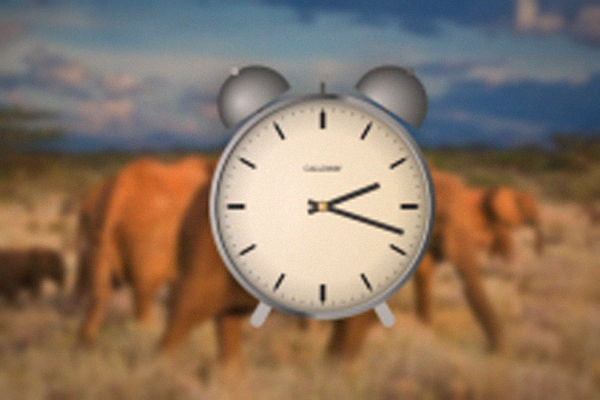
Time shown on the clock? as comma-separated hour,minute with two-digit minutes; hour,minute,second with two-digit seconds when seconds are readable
2,18
